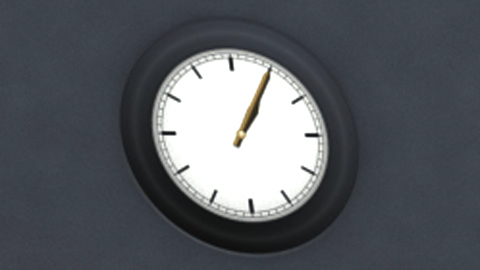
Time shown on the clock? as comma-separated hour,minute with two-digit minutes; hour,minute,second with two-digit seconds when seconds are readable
1,05
